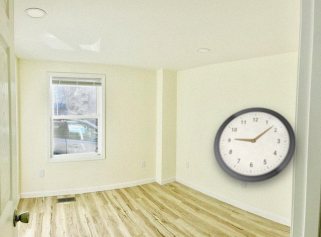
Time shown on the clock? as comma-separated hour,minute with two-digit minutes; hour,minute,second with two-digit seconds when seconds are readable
9,08
